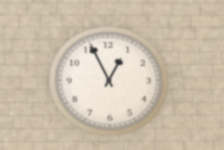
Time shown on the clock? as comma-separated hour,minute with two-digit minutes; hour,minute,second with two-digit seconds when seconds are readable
12,56
